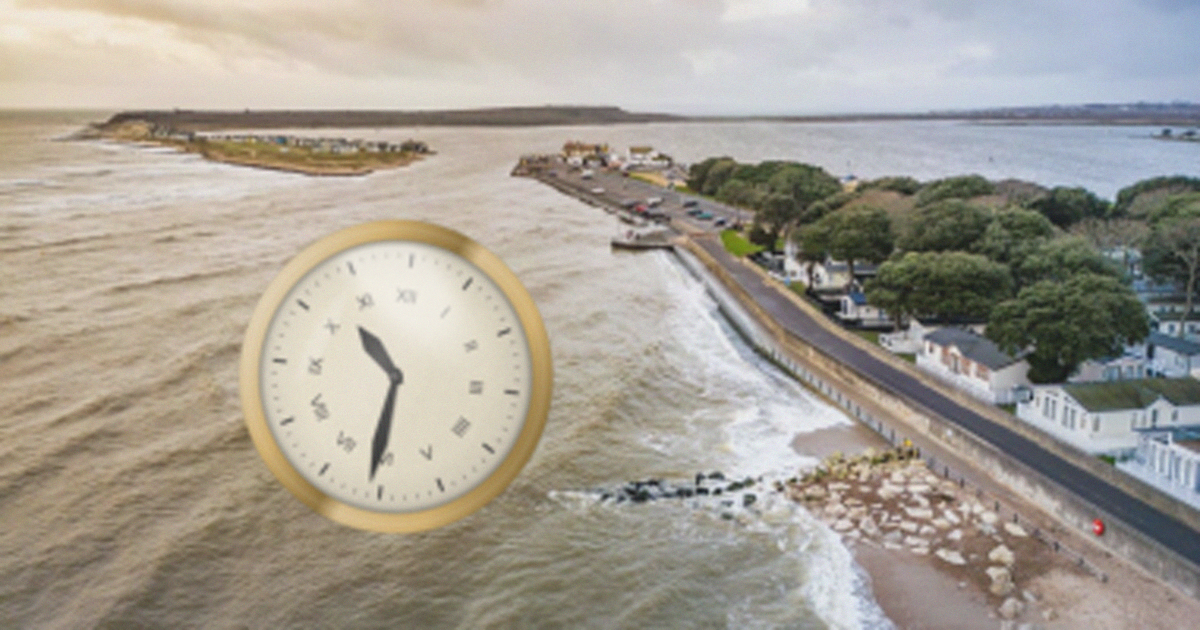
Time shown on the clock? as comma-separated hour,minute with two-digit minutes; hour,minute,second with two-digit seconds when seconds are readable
10,31
